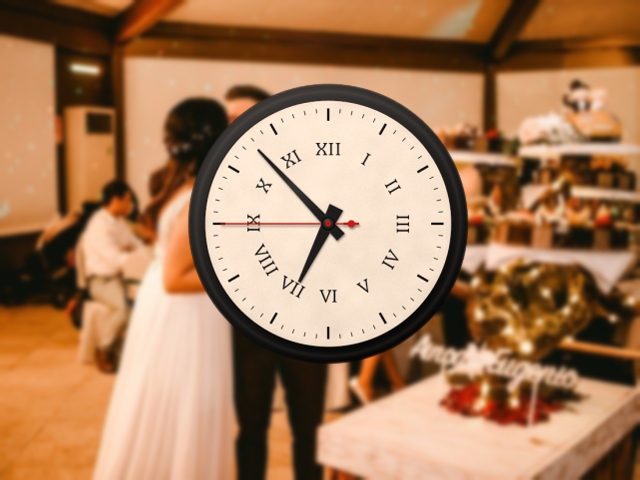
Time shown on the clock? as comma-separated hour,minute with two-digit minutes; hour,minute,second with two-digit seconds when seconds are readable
6,52,45
